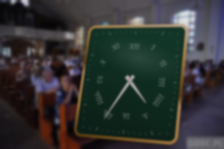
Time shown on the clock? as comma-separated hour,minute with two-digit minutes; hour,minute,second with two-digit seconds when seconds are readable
4,35
